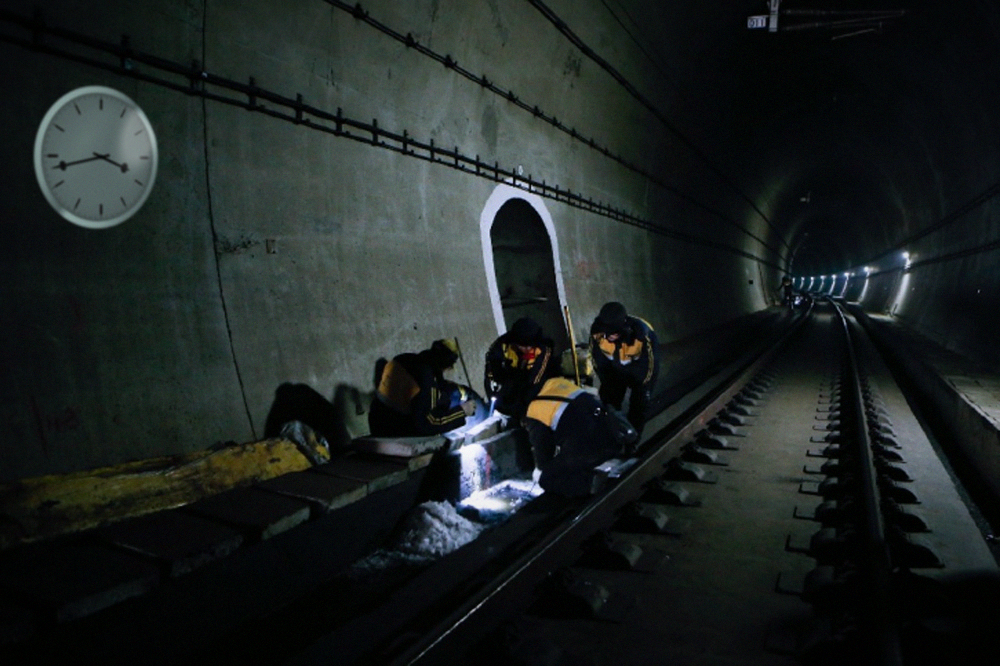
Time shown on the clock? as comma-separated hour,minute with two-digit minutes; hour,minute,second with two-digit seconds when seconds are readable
3,43
